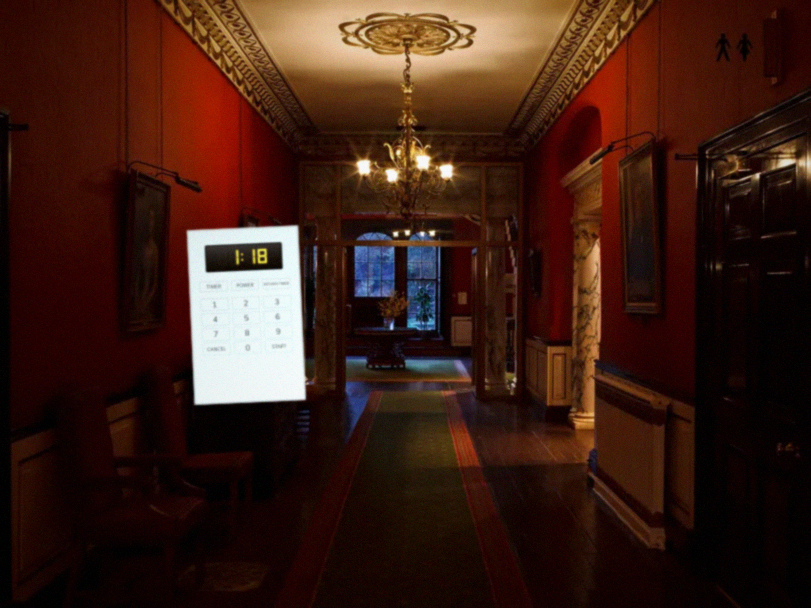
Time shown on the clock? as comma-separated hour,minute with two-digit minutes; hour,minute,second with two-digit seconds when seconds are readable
1,18
